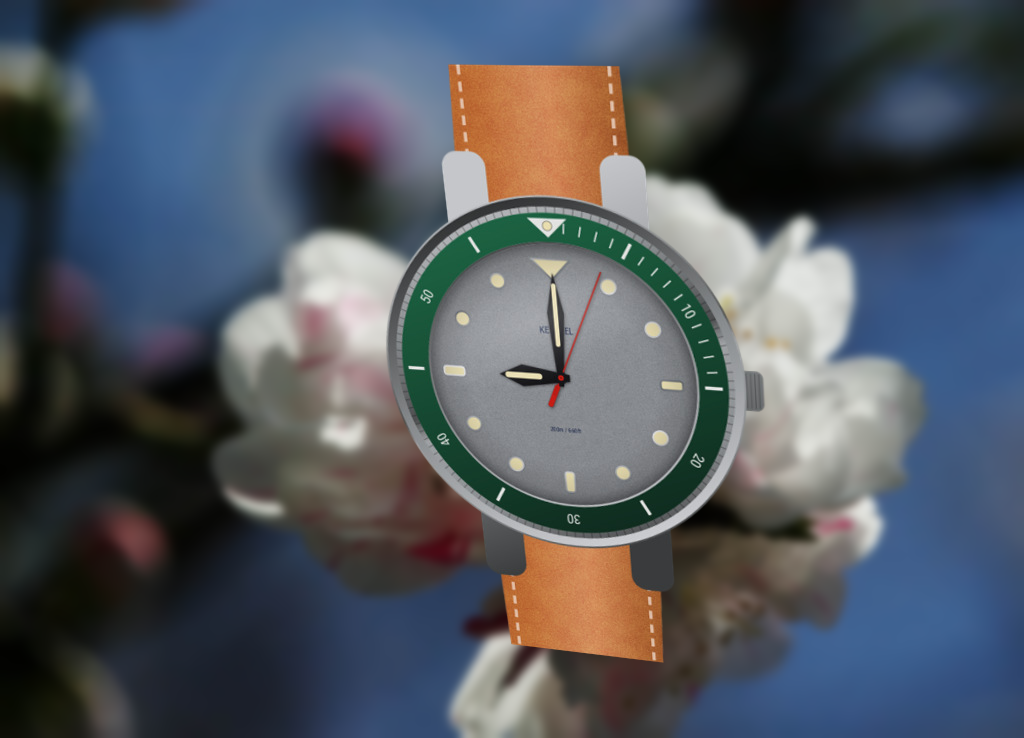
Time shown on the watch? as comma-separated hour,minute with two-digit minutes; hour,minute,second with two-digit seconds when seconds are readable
9,00,04
